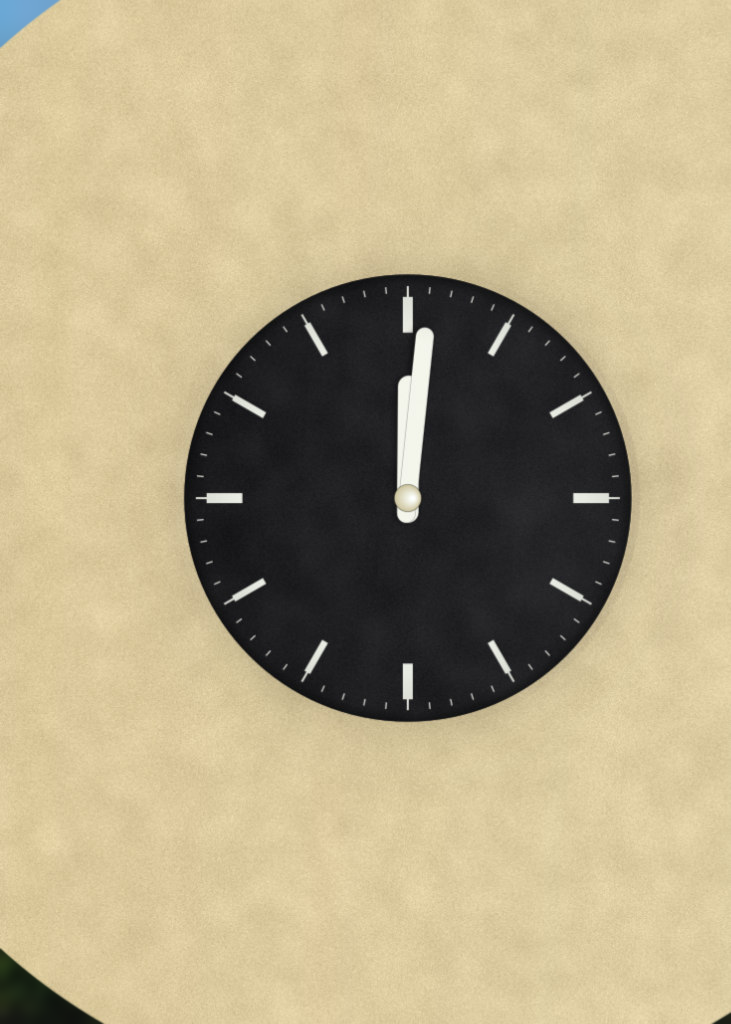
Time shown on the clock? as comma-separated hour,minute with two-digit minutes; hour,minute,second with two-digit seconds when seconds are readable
12,01
